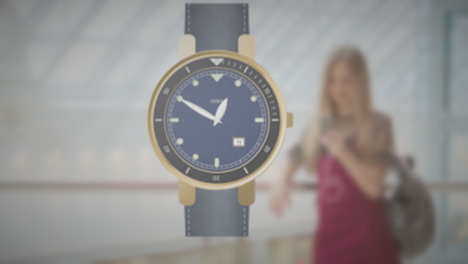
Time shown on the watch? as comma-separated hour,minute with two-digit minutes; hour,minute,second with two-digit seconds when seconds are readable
12,50
